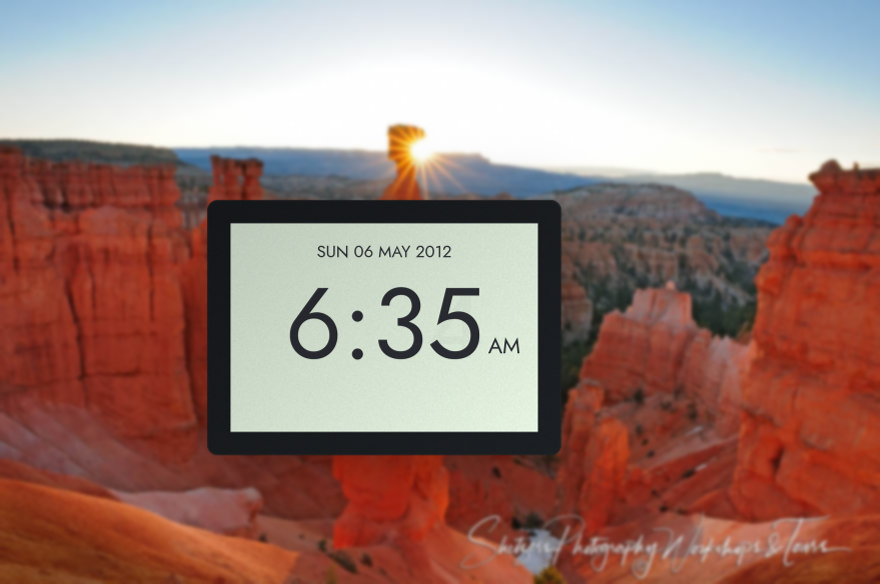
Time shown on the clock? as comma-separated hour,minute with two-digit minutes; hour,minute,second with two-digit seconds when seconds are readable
6,35
